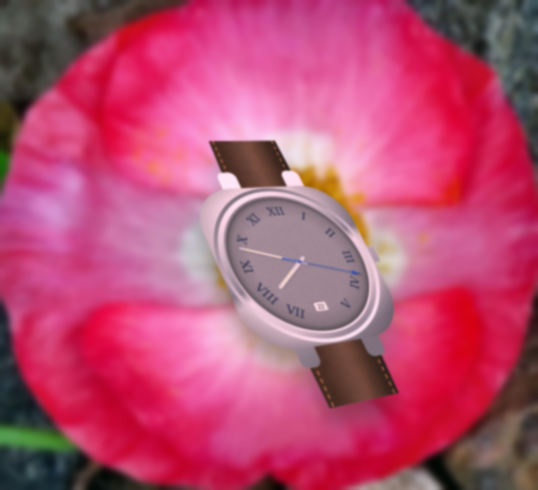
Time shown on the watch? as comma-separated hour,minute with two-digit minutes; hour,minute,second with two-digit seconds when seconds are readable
7,48,18
